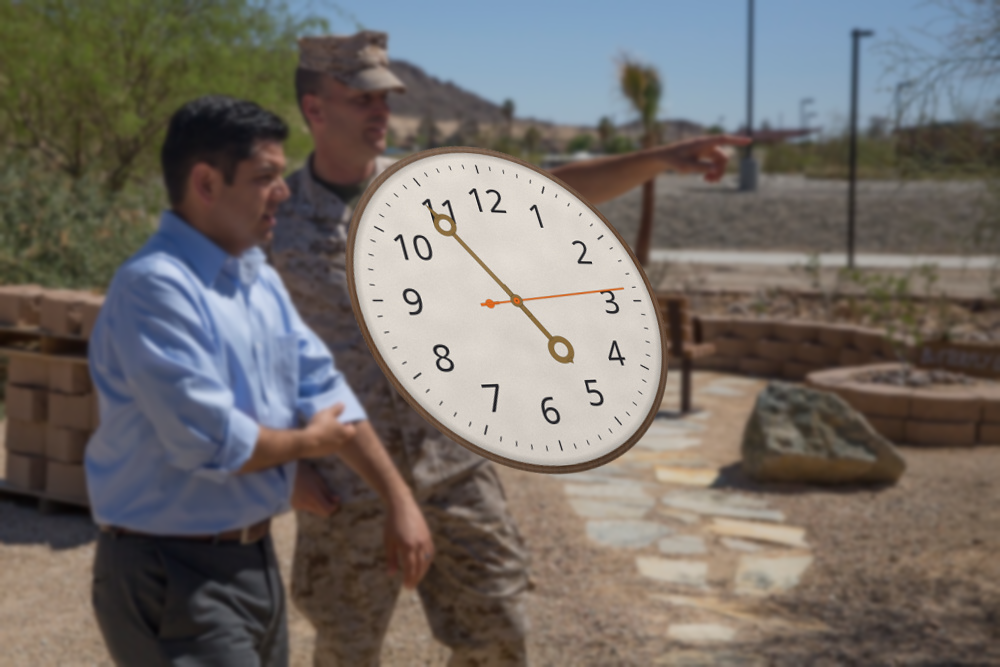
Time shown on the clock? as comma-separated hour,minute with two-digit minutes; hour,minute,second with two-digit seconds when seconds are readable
4,54,14
